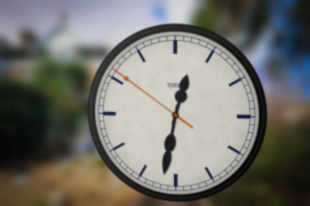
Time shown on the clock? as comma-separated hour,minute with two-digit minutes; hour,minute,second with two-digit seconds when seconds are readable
12,31,51
